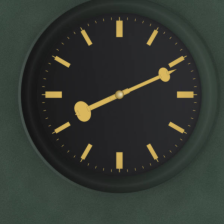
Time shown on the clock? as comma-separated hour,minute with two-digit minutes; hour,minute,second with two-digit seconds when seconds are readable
8,11
